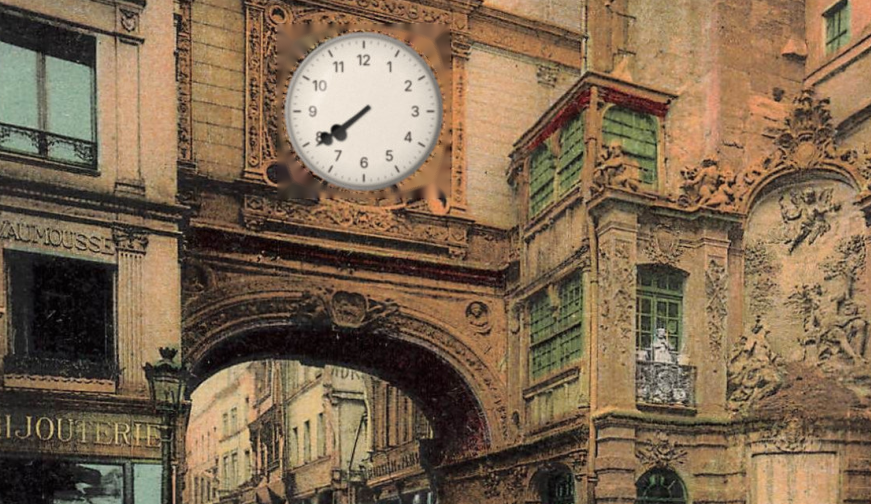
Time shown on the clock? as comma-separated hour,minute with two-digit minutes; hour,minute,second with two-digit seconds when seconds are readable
7,39
